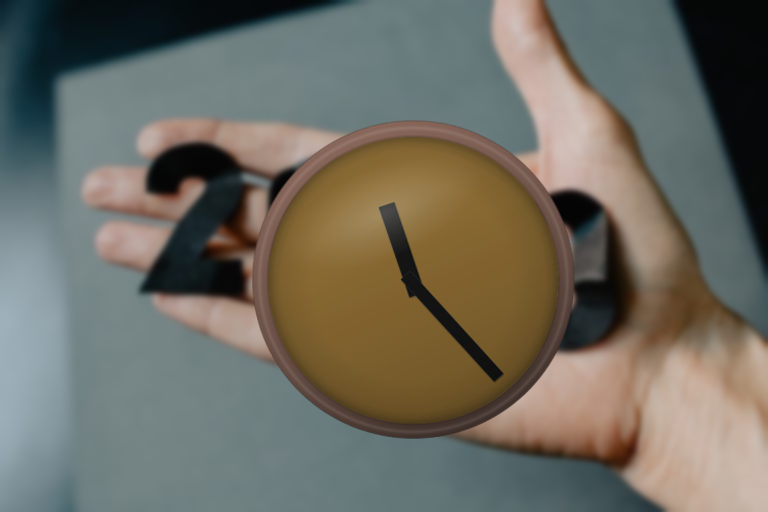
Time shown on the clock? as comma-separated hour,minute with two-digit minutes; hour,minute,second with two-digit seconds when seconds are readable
11,23
